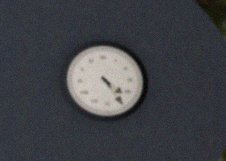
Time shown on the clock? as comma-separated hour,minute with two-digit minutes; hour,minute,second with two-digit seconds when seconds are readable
4,25
